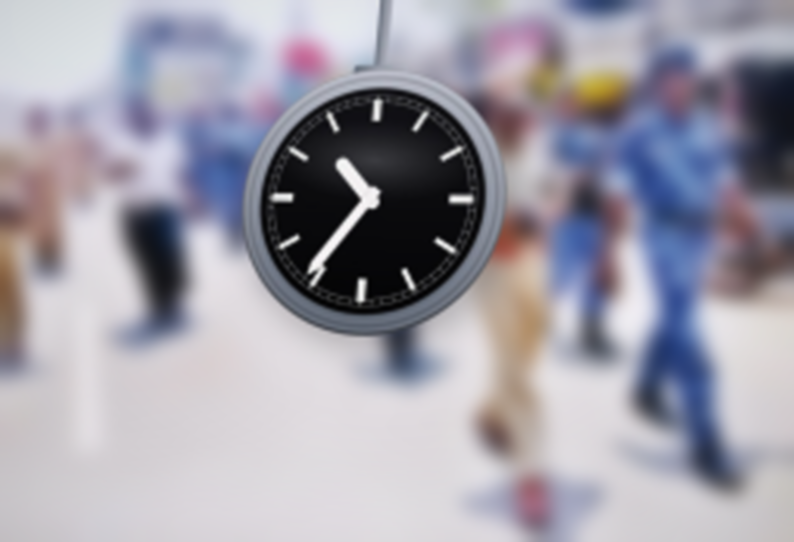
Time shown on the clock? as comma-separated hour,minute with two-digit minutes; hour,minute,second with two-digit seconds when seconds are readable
10,36
